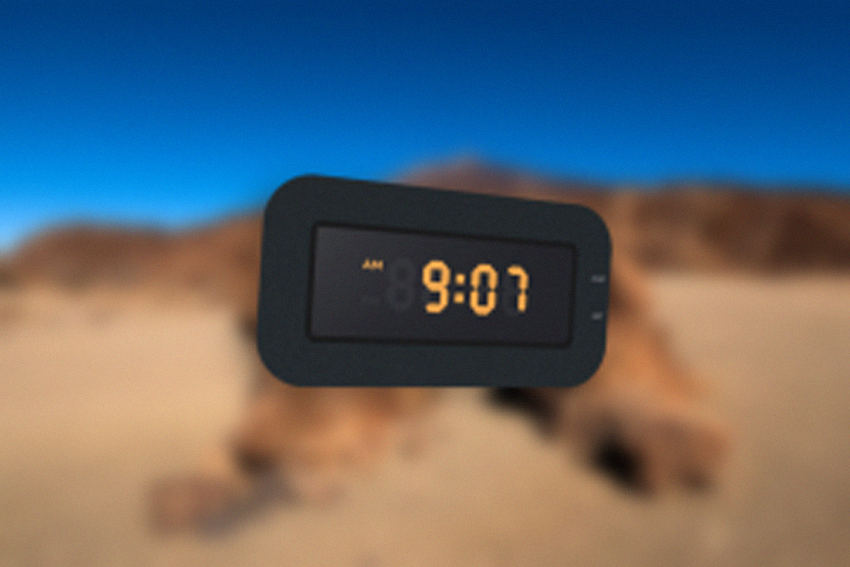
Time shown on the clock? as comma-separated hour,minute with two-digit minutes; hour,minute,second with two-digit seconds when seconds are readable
9,07
